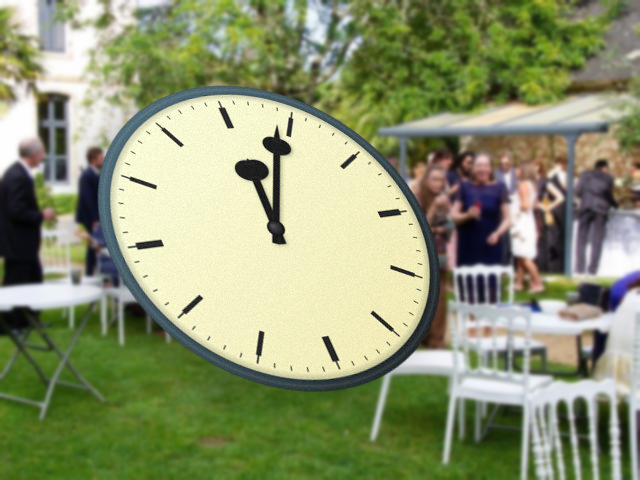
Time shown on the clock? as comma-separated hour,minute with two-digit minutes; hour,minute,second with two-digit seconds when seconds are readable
12,04
